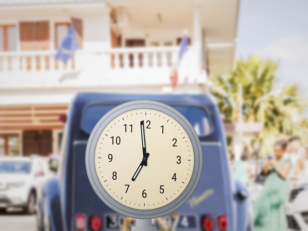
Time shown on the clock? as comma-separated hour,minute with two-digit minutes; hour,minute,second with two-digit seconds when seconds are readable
6,59
